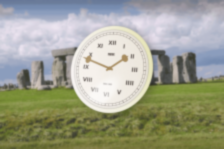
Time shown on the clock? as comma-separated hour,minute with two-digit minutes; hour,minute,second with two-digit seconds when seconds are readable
1,48
